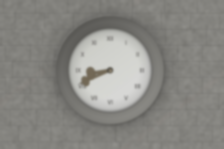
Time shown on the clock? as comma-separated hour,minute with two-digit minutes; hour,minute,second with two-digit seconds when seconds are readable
8,41
